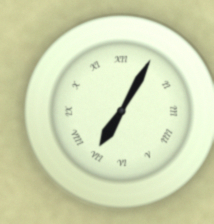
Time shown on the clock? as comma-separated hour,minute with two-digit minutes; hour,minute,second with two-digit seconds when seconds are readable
7,05
